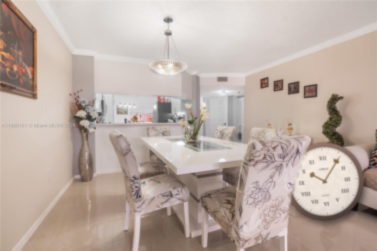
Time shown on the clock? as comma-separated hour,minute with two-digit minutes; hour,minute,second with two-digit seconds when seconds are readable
10,06
